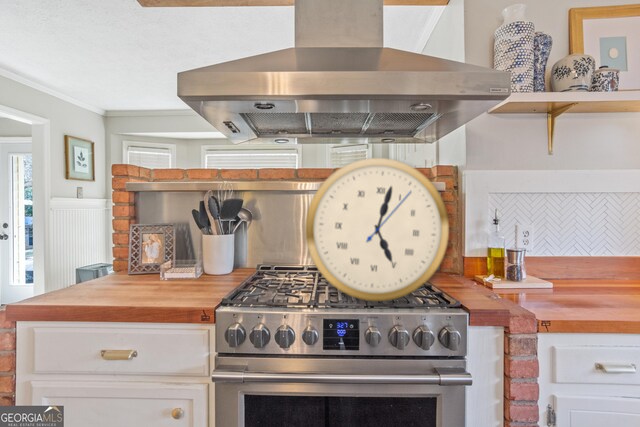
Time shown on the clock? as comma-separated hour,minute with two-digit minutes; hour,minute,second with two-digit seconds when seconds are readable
5,02,06
